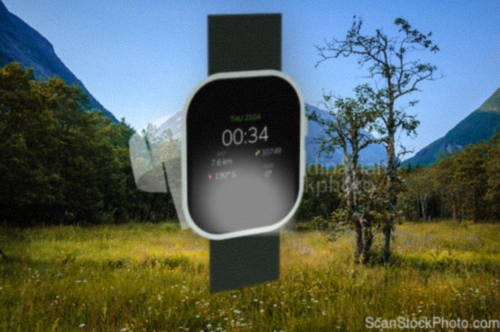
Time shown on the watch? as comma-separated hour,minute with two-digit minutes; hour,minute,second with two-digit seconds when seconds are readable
0,34
